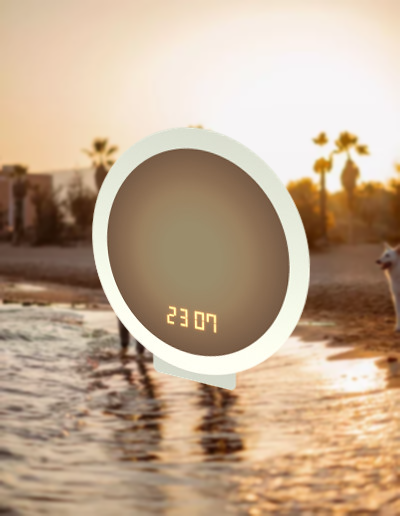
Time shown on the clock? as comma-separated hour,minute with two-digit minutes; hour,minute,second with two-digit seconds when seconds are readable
23,07
